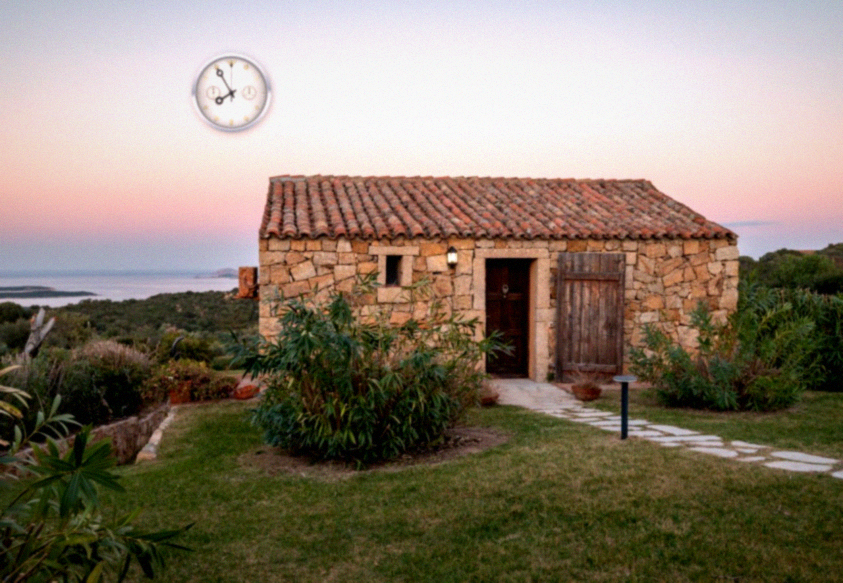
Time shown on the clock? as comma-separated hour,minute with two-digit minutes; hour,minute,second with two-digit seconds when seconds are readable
7,55
